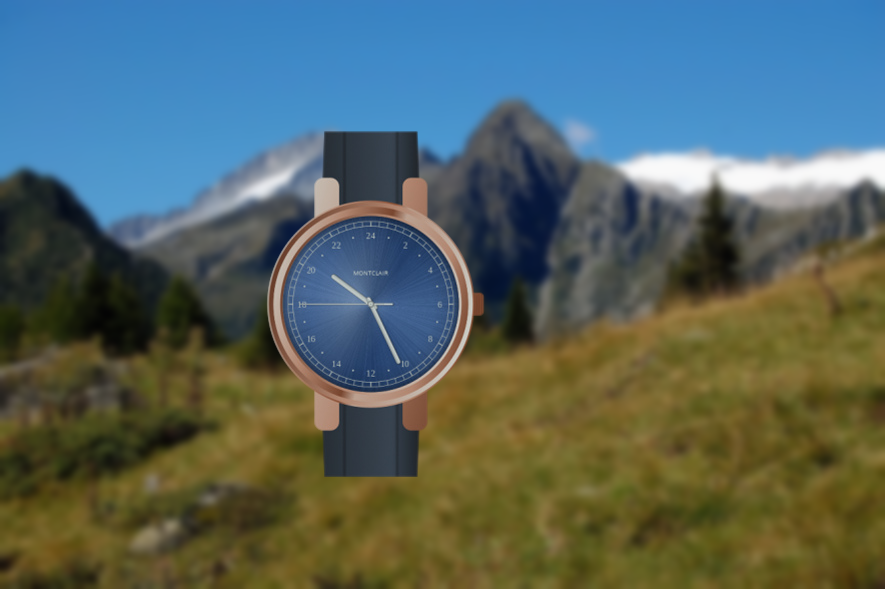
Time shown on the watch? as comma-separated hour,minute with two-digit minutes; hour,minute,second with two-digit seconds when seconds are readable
20,25,45
